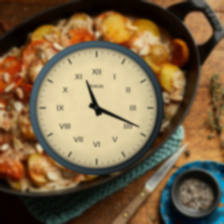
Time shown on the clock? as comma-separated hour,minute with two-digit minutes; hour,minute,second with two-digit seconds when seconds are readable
11,19
